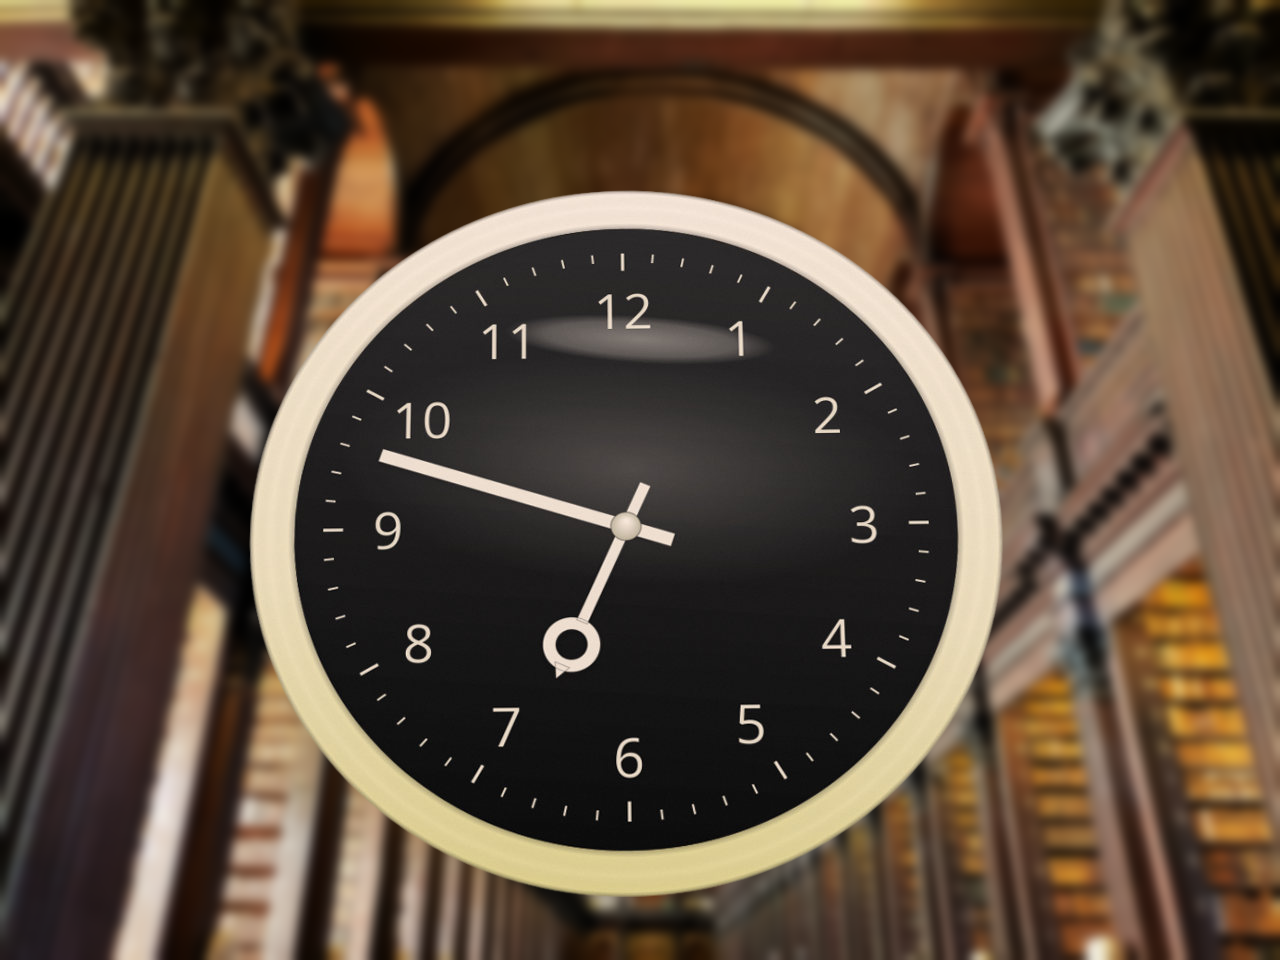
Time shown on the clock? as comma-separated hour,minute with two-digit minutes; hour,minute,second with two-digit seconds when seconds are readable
6,48
